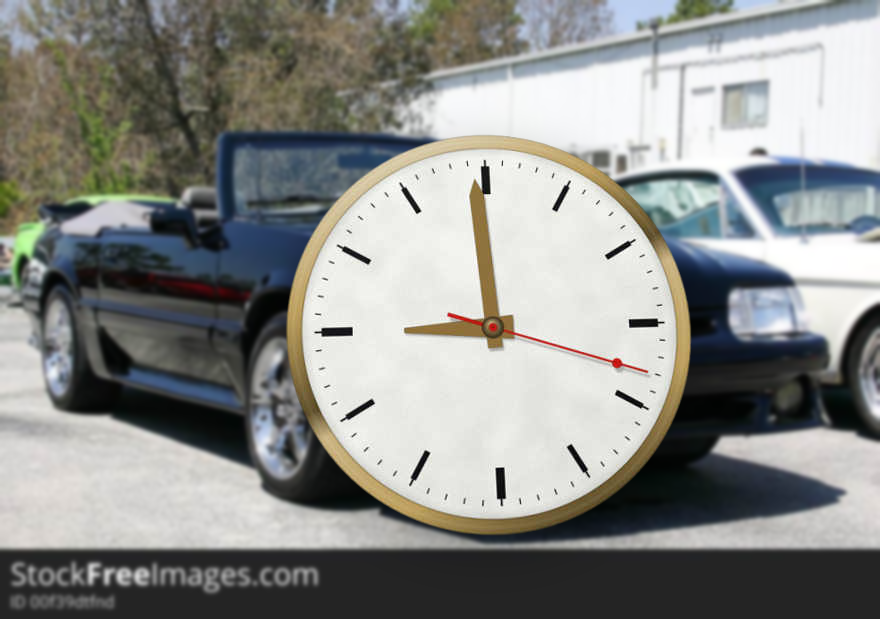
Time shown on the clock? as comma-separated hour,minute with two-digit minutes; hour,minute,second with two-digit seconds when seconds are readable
8,59,18
